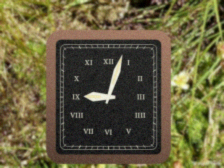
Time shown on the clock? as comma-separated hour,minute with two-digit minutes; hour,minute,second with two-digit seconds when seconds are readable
9,03
